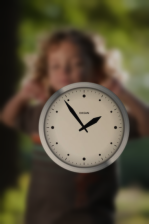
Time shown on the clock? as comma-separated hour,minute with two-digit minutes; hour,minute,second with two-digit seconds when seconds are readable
1,54
